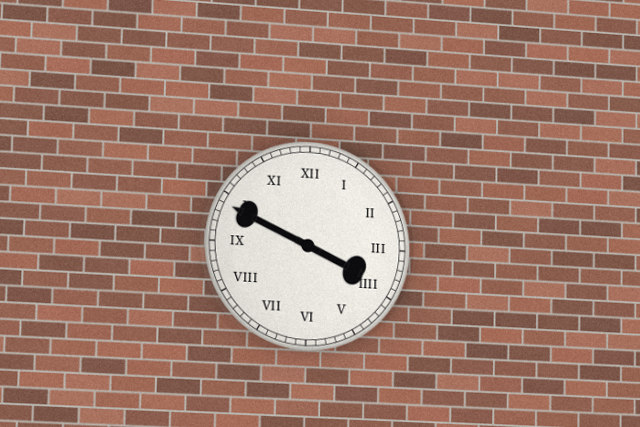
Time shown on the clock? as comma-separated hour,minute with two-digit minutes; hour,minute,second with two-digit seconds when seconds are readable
3,49
